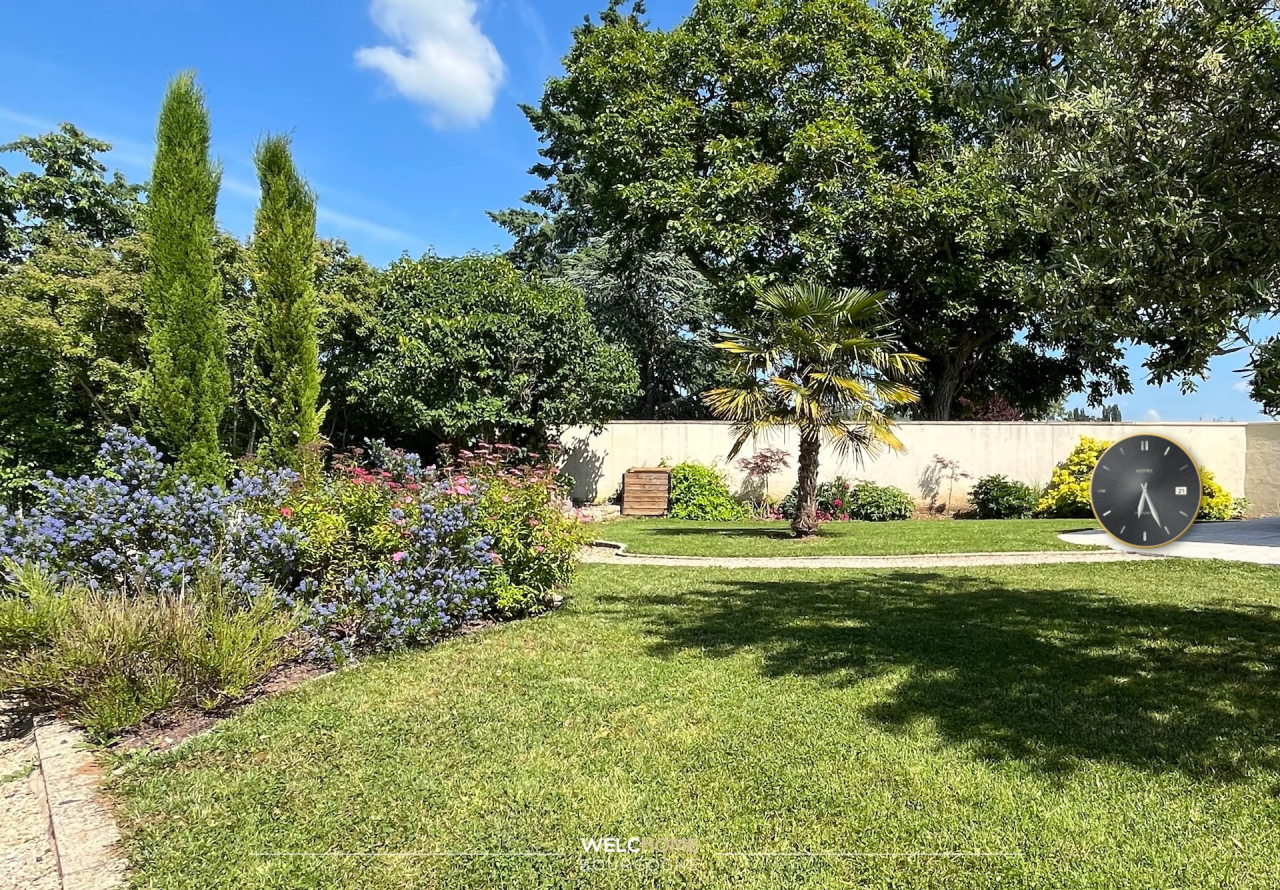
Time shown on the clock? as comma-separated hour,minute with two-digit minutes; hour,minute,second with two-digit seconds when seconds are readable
6,26
